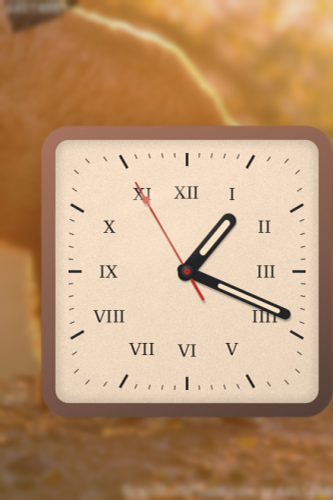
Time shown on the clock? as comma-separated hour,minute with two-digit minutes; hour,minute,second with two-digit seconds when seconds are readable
1,18,55
